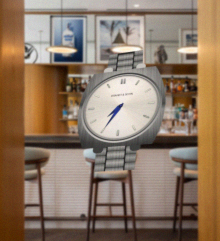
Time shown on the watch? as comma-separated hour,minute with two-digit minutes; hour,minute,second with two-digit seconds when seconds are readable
7,35
